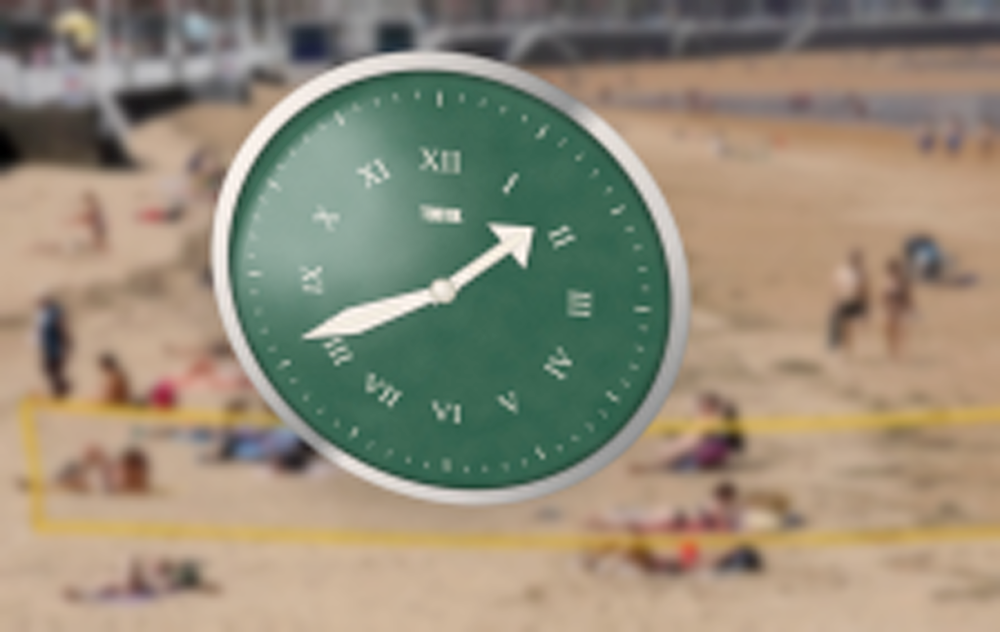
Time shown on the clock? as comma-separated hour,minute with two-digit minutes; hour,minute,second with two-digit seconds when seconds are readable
1,41
